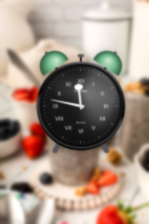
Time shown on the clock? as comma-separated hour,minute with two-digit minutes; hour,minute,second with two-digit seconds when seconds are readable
11,47
